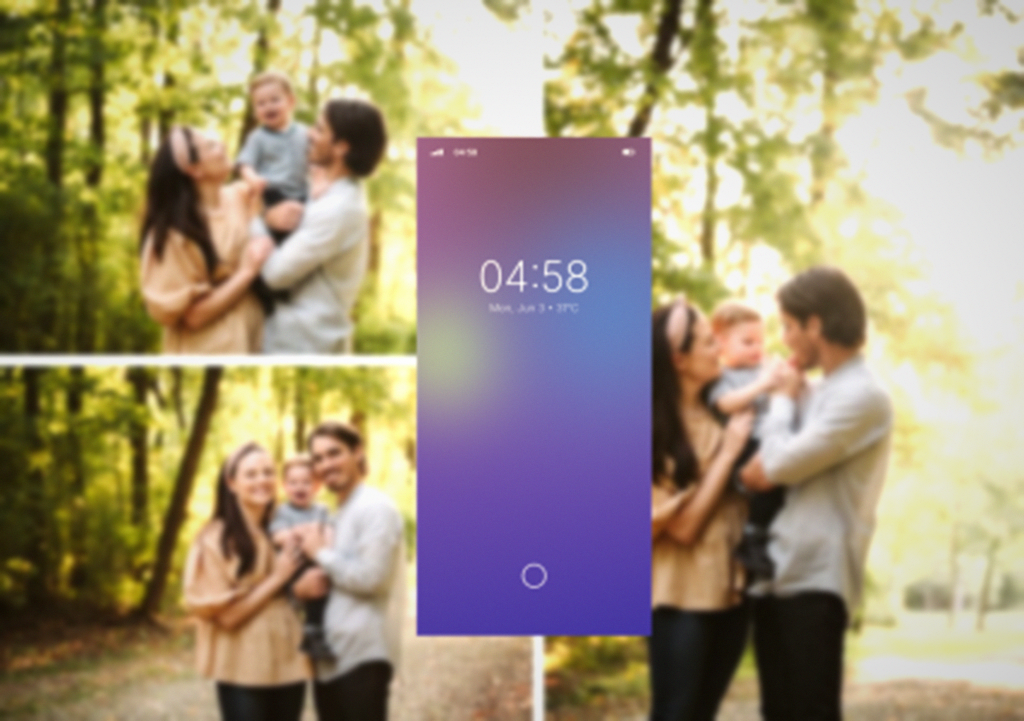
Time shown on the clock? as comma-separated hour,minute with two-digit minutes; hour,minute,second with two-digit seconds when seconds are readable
4,58
